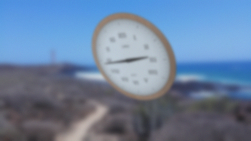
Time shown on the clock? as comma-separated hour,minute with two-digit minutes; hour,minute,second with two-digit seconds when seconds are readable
2,44
